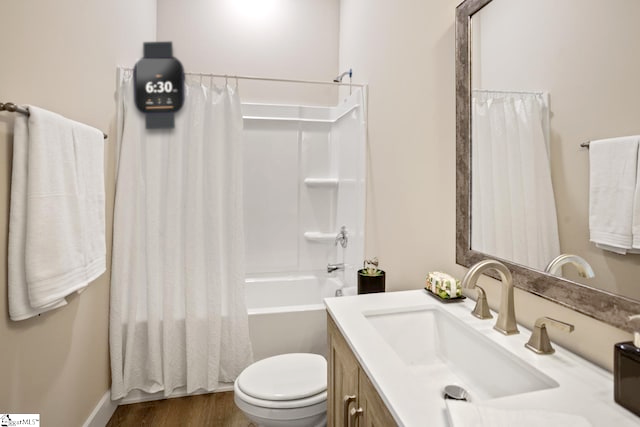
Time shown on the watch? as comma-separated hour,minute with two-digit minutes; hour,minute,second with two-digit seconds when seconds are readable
6,30
